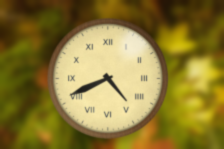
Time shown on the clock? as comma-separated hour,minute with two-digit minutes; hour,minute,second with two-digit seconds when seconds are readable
4,41
